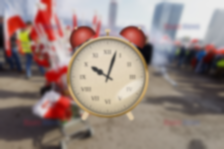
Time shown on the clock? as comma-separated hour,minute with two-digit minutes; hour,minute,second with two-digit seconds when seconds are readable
10,03
